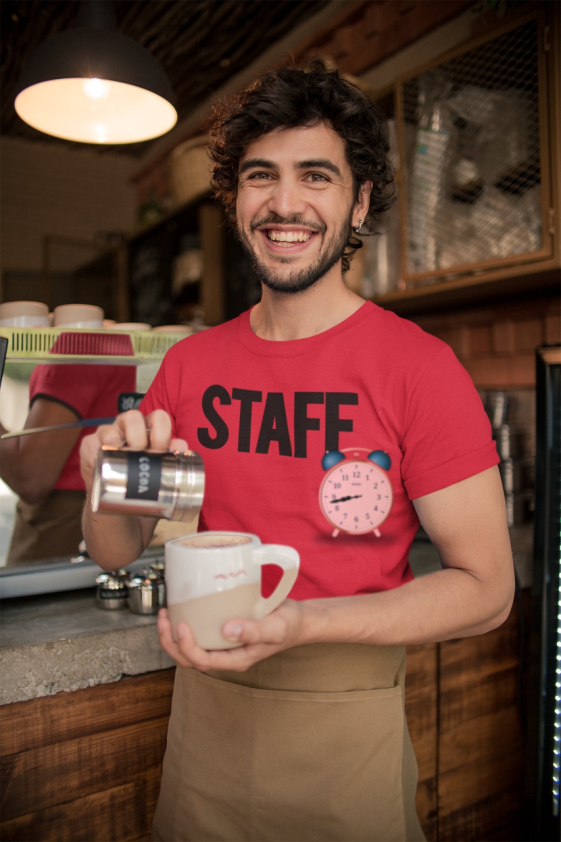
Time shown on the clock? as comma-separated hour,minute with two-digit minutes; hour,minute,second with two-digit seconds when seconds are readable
8,43
